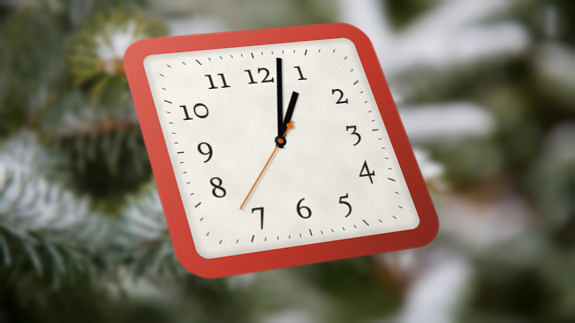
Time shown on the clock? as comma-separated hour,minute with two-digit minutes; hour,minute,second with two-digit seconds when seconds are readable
1,02,37
